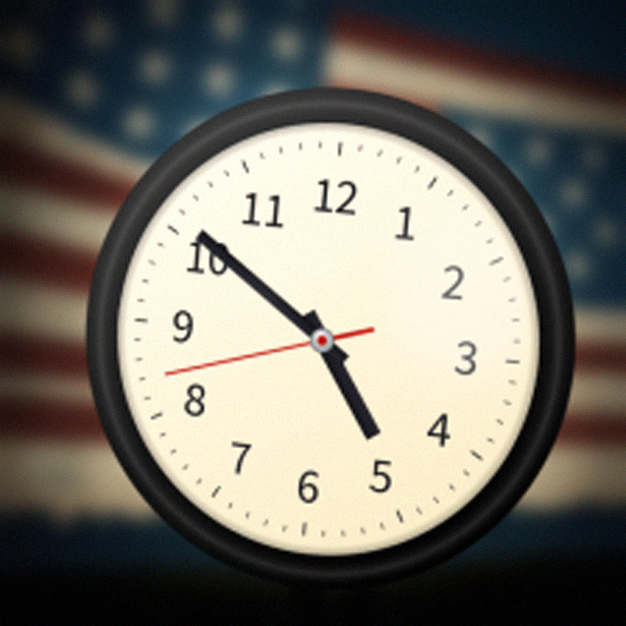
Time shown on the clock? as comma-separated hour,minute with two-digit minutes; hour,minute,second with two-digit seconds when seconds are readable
4,50,42
